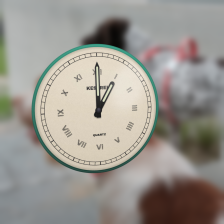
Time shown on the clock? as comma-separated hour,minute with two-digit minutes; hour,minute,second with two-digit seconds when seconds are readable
1,00
